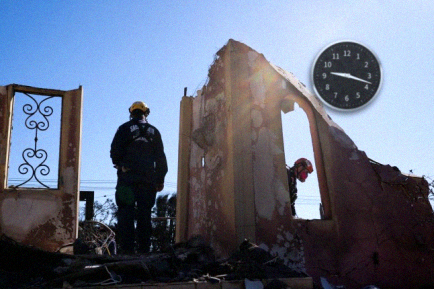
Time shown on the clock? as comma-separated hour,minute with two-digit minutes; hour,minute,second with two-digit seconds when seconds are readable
9,18
